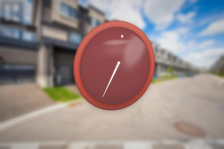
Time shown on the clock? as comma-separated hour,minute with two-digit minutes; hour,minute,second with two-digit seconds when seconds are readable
6,33
